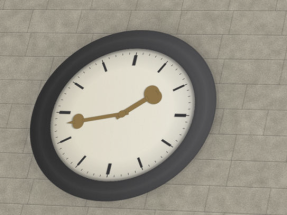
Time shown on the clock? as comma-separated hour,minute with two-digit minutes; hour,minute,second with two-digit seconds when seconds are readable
1,43
